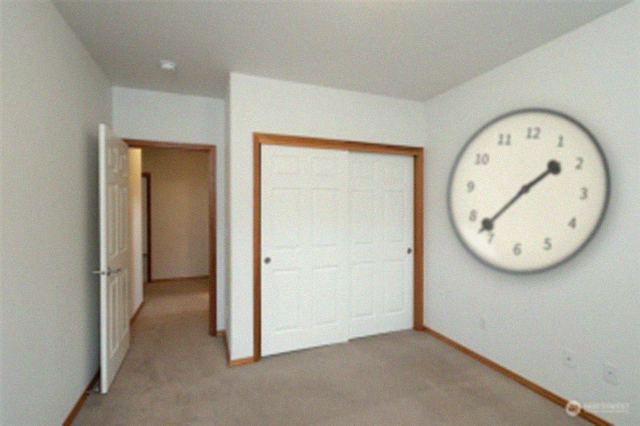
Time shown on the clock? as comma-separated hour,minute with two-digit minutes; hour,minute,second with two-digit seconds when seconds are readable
1,37
